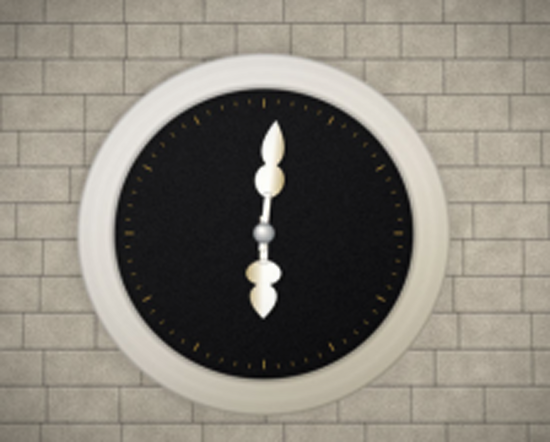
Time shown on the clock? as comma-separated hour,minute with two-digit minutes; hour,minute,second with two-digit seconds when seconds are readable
6,01
